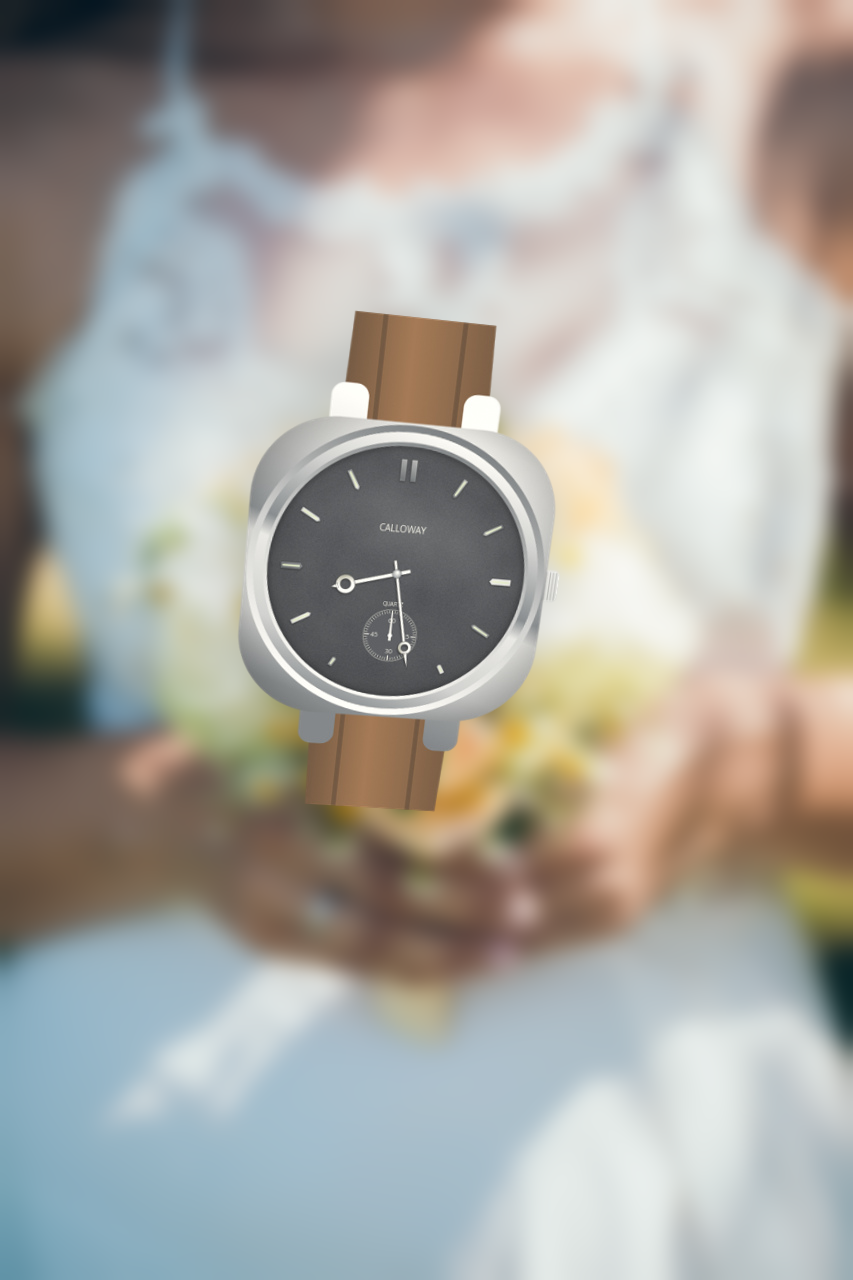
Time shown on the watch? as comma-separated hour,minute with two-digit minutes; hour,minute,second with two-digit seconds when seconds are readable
8,28
